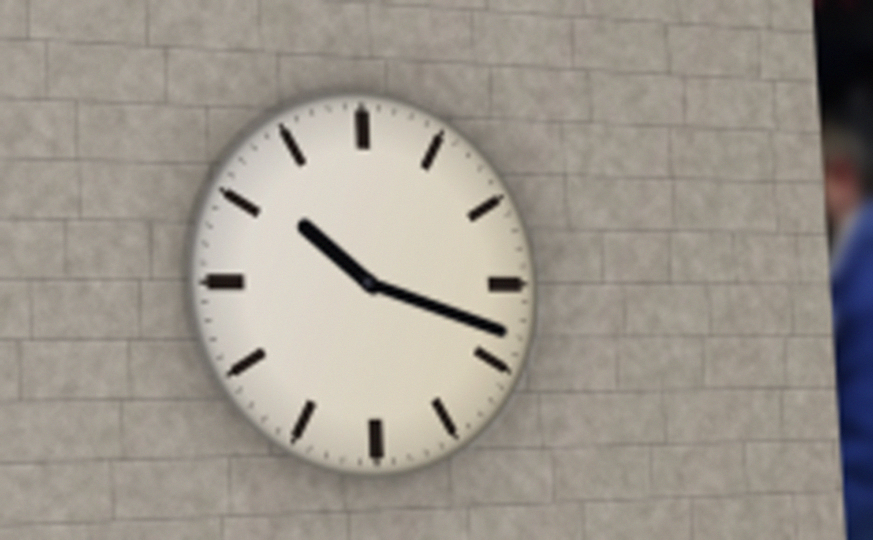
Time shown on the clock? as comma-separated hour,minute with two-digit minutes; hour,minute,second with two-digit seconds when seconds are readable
10,18
